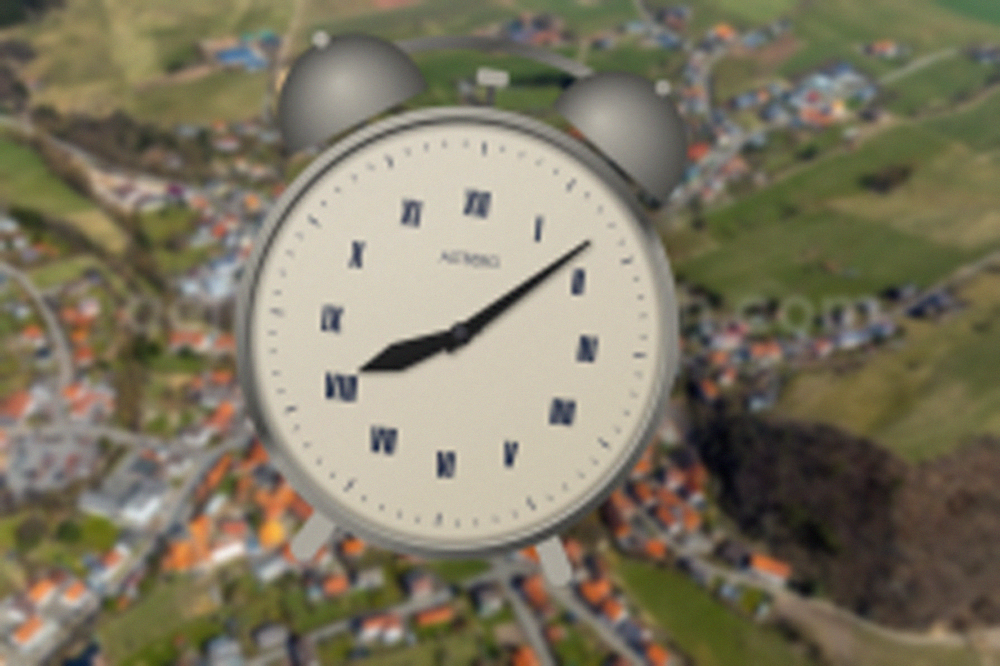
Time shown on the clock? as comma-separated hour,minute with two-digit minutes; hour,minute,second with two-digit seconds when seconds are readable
8,08
